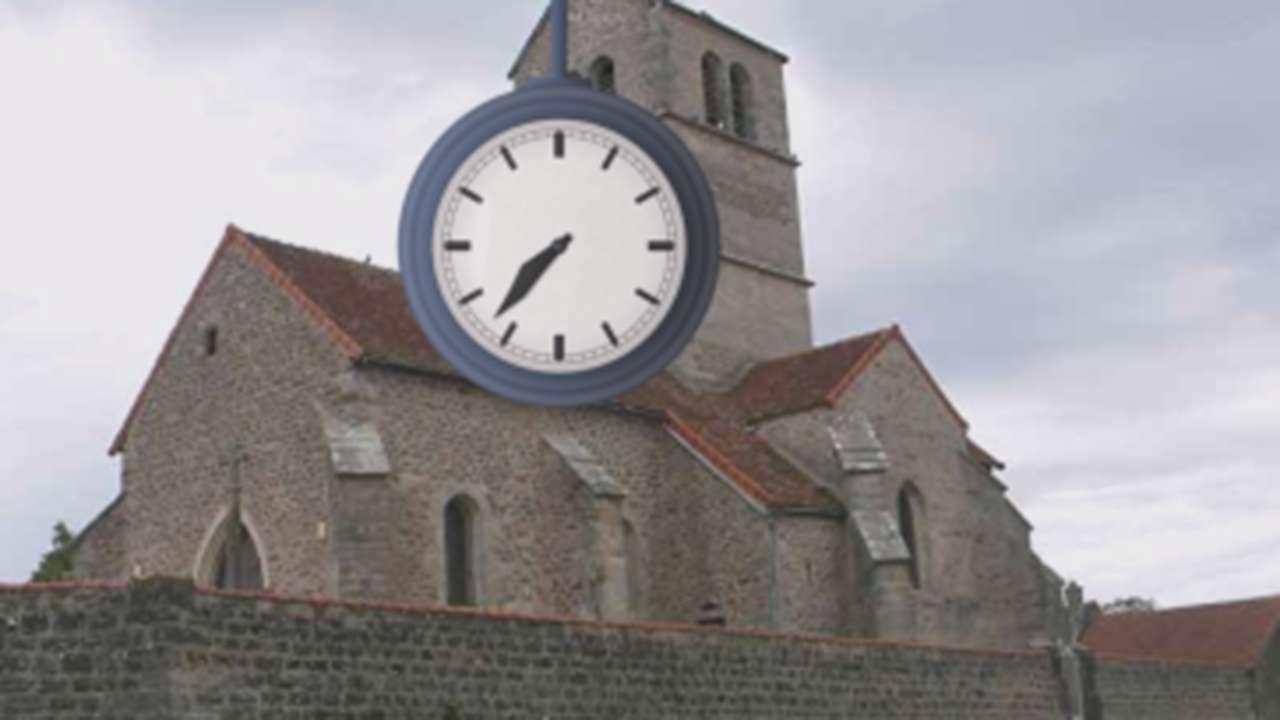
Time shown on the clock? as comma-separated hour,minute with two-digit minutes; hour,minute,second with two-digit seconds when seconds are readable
7,37
